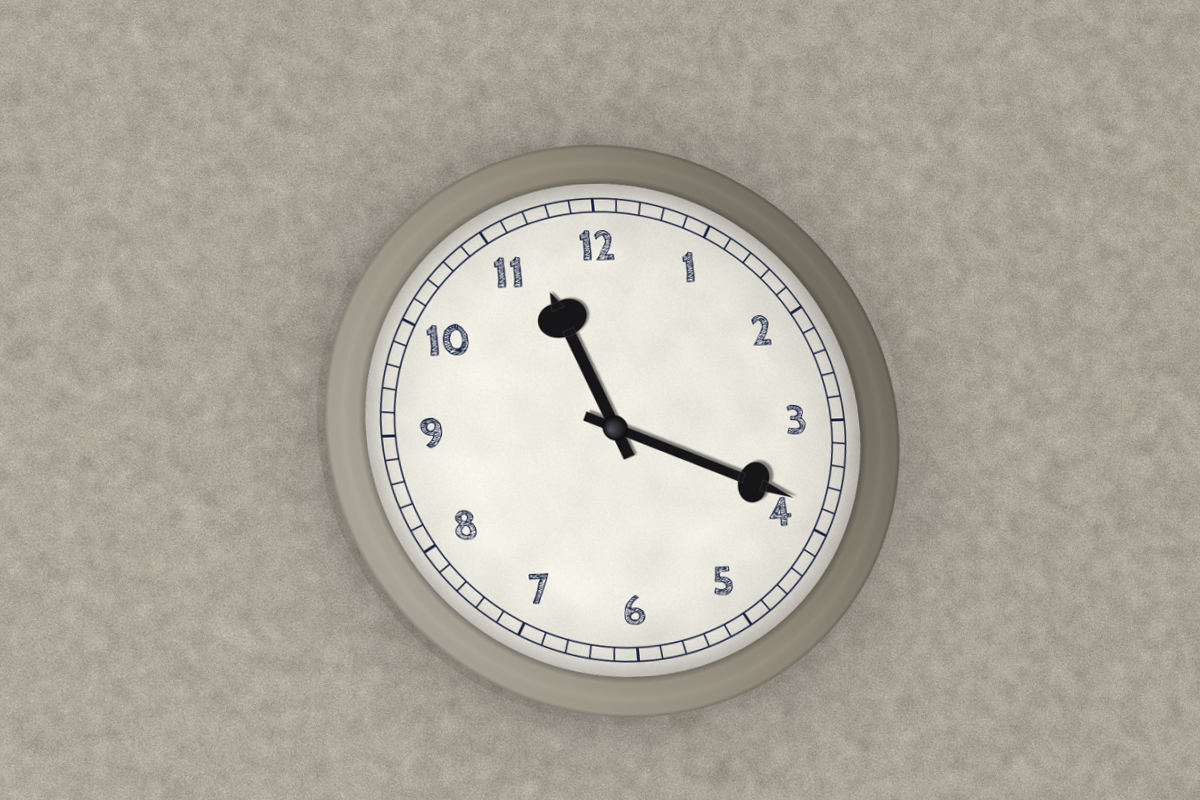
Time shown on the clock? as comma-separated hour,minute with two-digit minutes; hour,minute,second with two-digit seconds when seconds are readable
11,19
